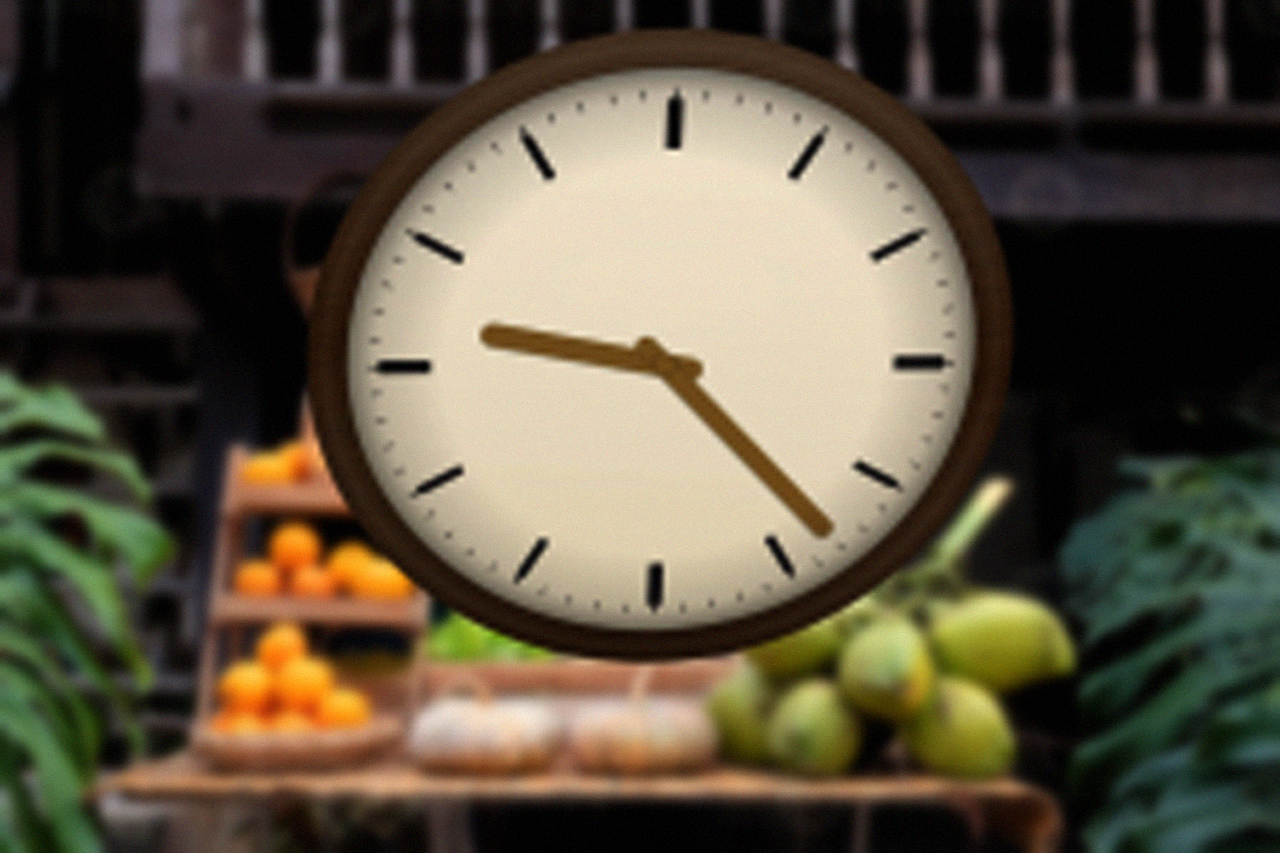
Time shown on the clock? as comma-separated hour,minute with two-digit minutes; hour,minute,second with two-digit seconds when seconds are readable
9,23
